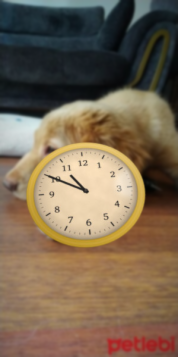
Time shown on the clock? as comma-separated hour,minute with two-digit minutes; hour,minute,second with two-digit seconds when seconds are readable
10,50
